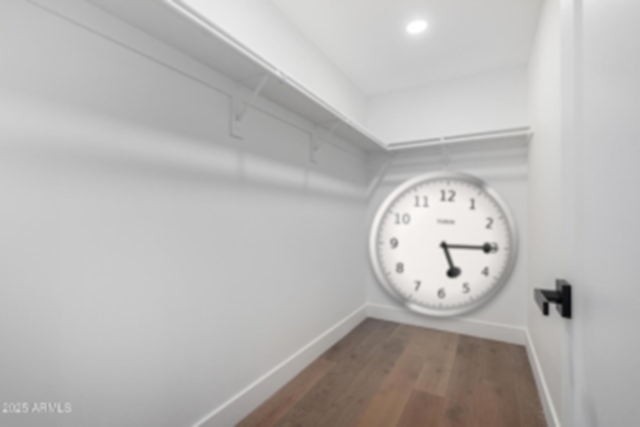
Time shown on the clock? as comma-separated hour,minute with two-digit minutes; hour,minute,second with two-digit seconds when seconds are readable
5,15
